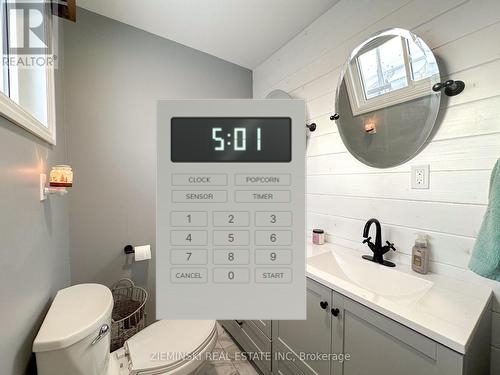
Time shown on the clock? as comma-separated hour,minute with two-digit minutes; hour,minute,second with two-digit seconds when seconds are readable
5,01
